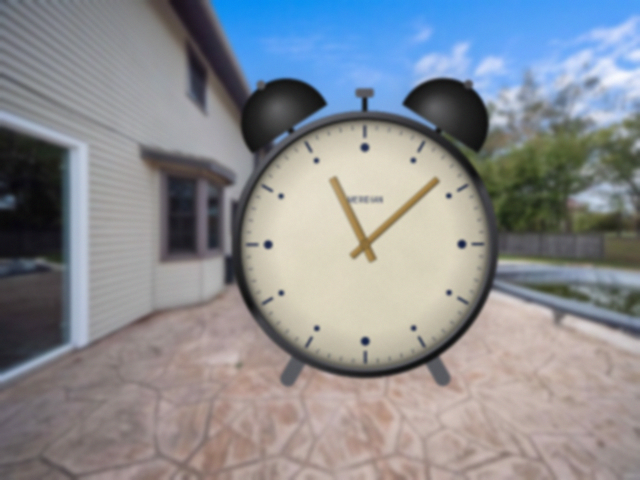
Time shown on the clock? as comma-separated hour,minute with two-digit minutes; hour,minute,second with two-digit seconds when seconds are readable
11,08
